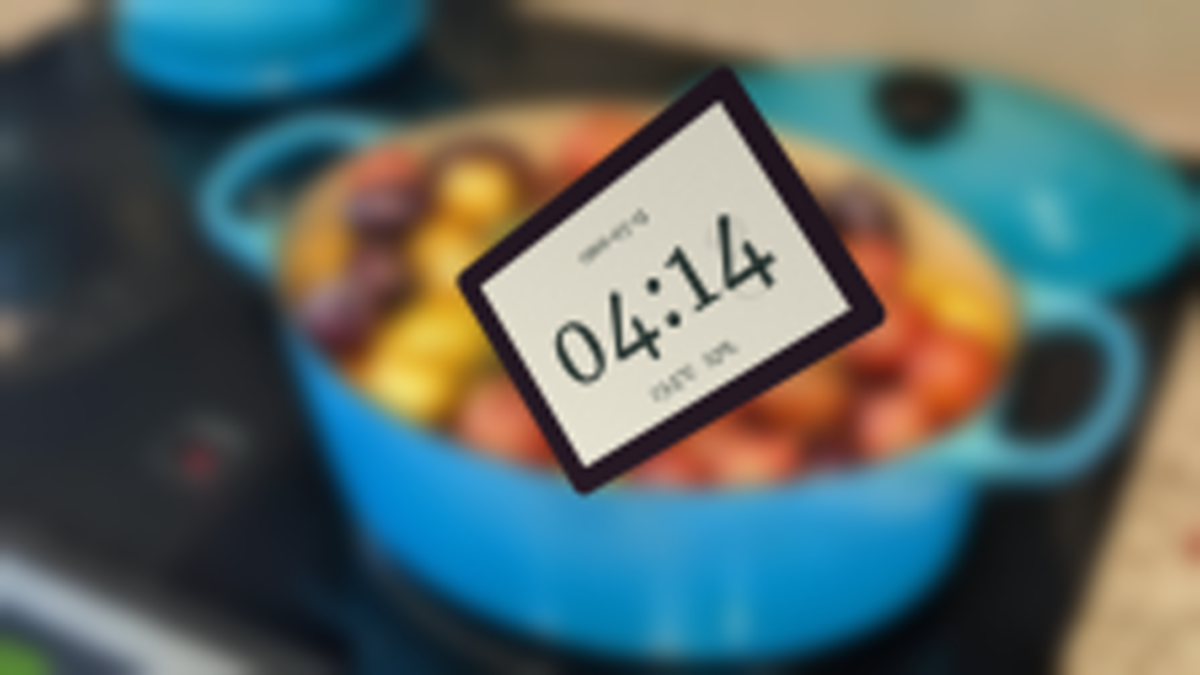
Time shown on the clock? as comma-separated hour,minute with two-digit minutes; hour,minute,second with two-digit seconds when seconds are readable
4,14
